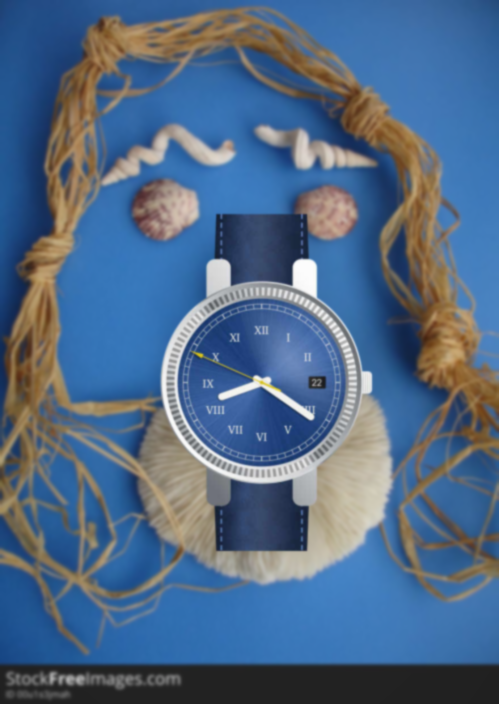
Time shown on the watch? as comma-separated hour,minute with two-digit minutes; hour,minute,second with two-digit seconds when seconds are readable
8,20,49
